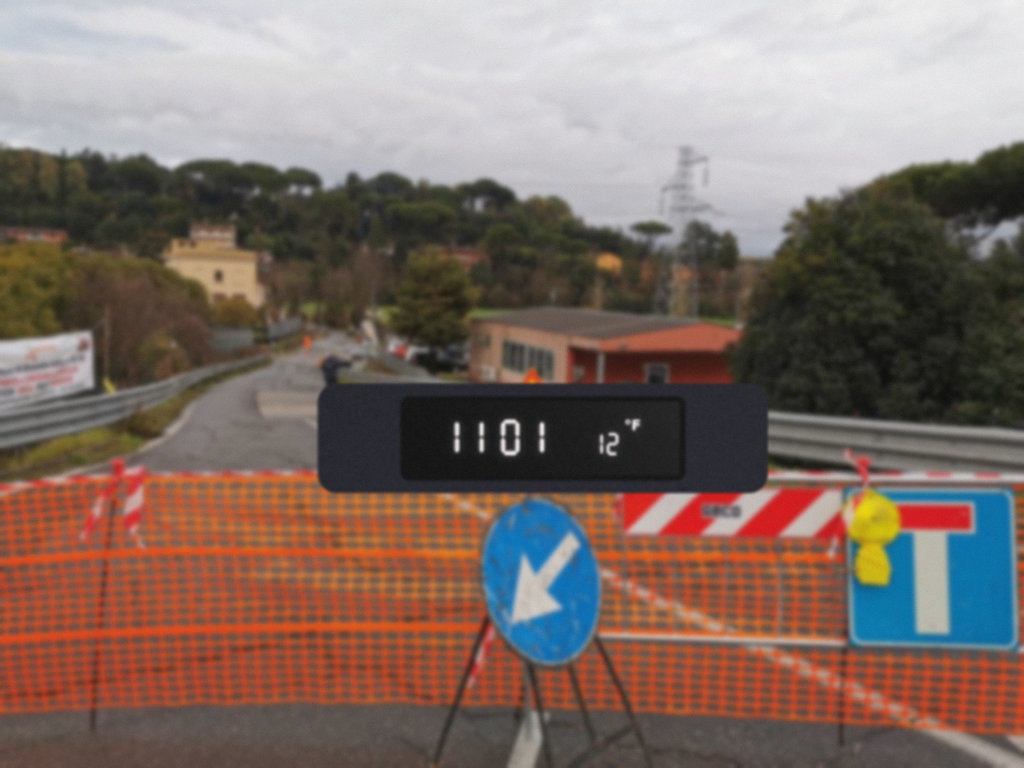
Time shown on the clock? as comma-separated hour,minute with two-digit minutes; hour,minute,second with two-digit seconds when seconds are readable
11,01
